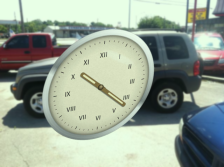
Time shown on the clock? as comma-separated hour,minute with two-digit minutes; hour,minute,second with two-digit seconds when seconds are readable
10,22
